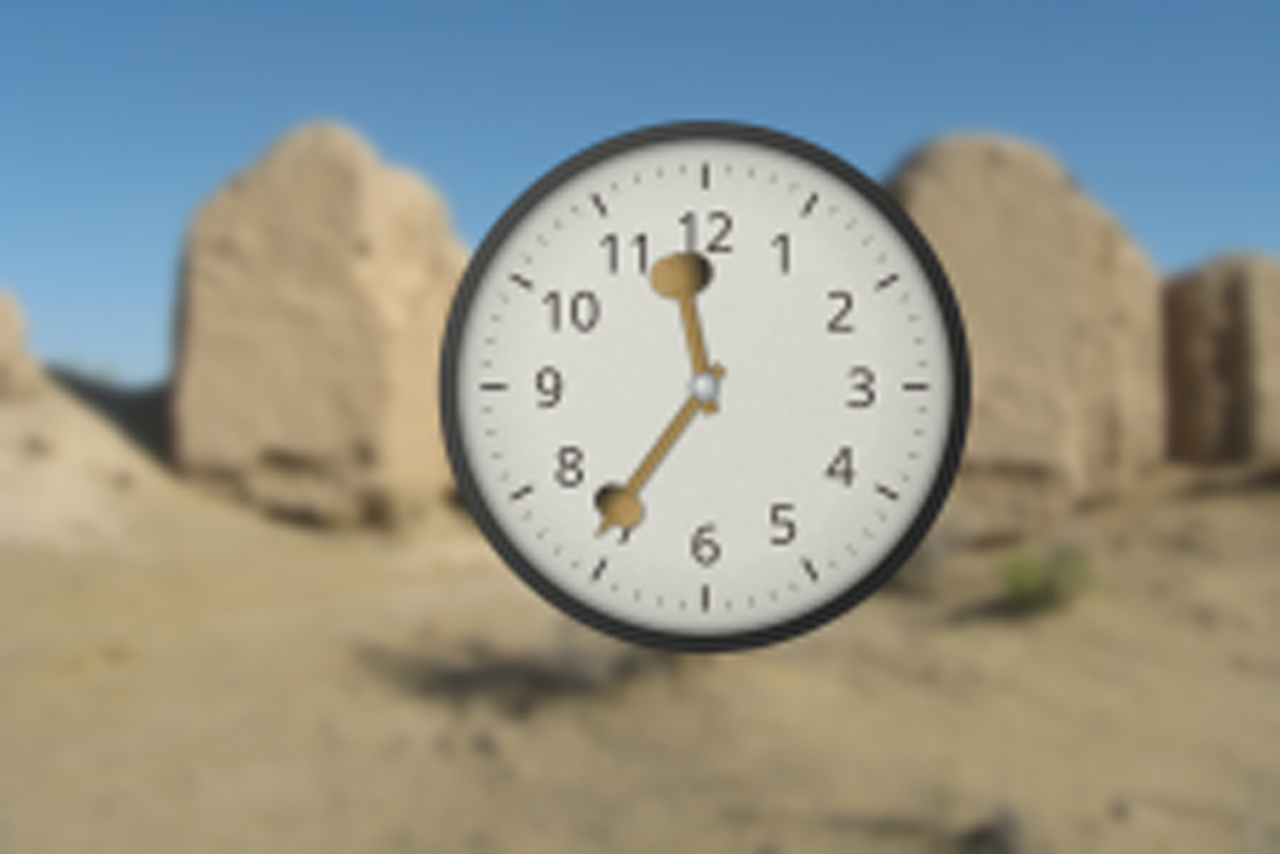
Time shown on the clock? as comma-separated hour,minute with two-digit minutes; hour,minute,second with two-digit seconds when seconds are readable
11,36
